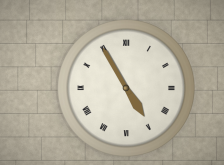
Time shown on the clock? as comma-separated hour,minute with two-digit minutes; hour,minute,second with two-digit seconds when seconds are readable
4,55
